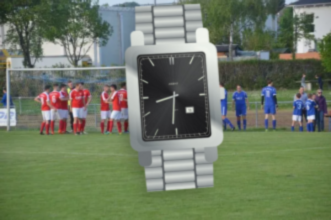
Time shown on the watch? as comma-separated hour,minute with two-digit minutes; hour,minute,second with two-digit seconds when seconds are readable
8,31
